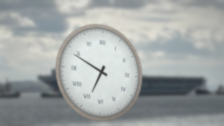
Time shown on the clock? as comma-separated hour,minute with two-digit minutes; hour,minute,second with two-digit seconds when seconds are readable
6,49
